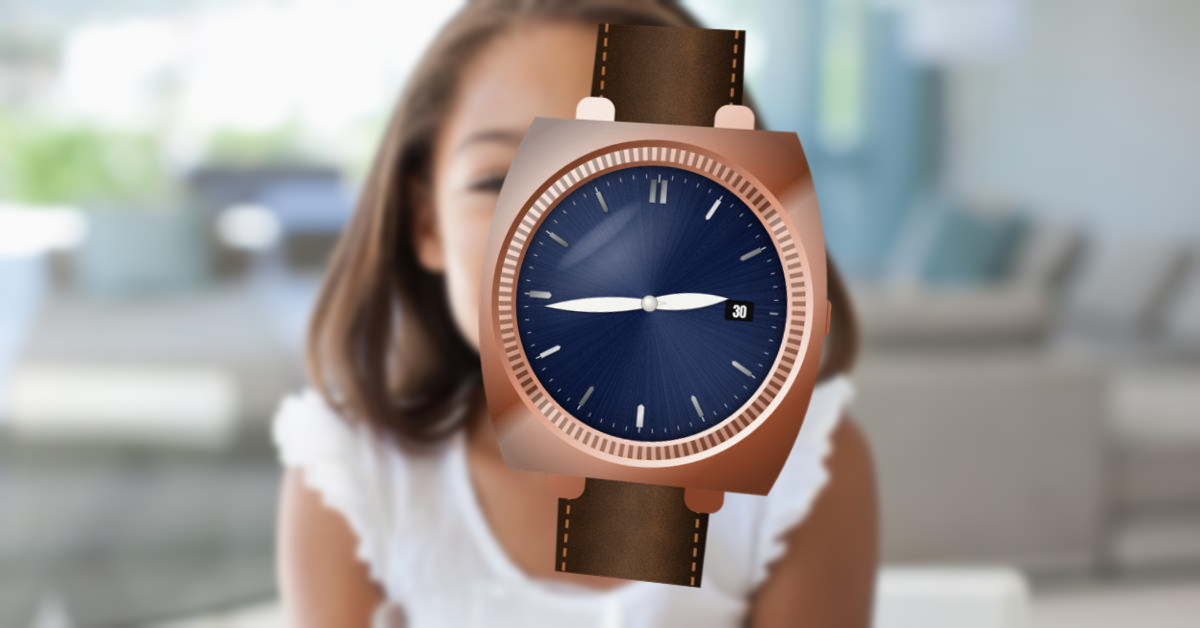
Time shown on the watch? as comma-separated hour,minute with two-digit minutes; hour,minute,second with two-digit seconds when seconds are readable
2,44
